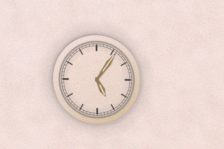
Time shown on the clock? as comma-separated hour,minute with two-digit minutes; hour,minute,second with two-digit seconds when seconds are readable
5,06
